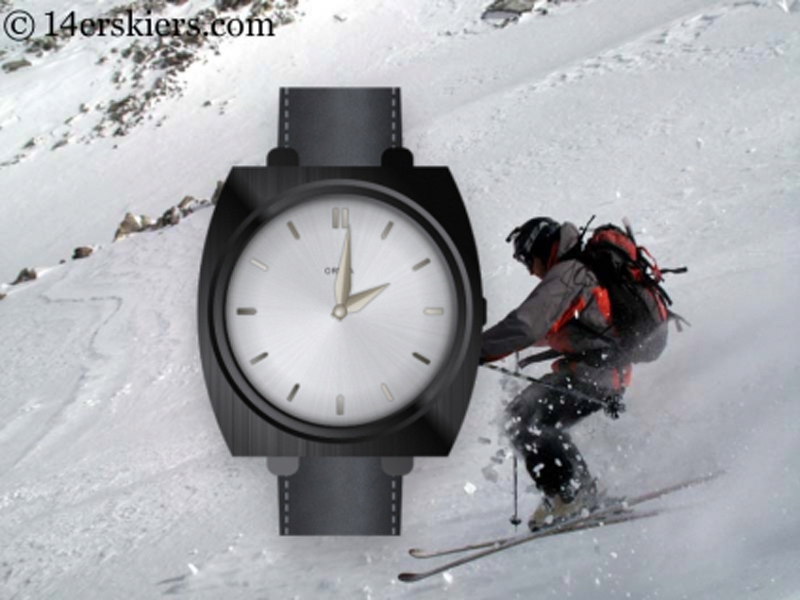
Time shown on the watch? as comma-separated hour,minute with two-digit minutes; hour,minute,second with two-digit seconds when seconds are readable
2,01
